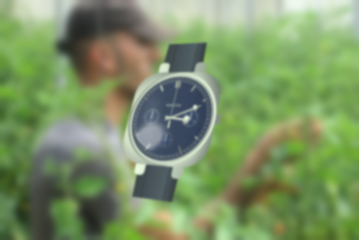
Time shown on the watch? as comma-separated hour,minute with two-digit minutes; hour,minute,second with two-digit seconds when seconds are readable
3,11
